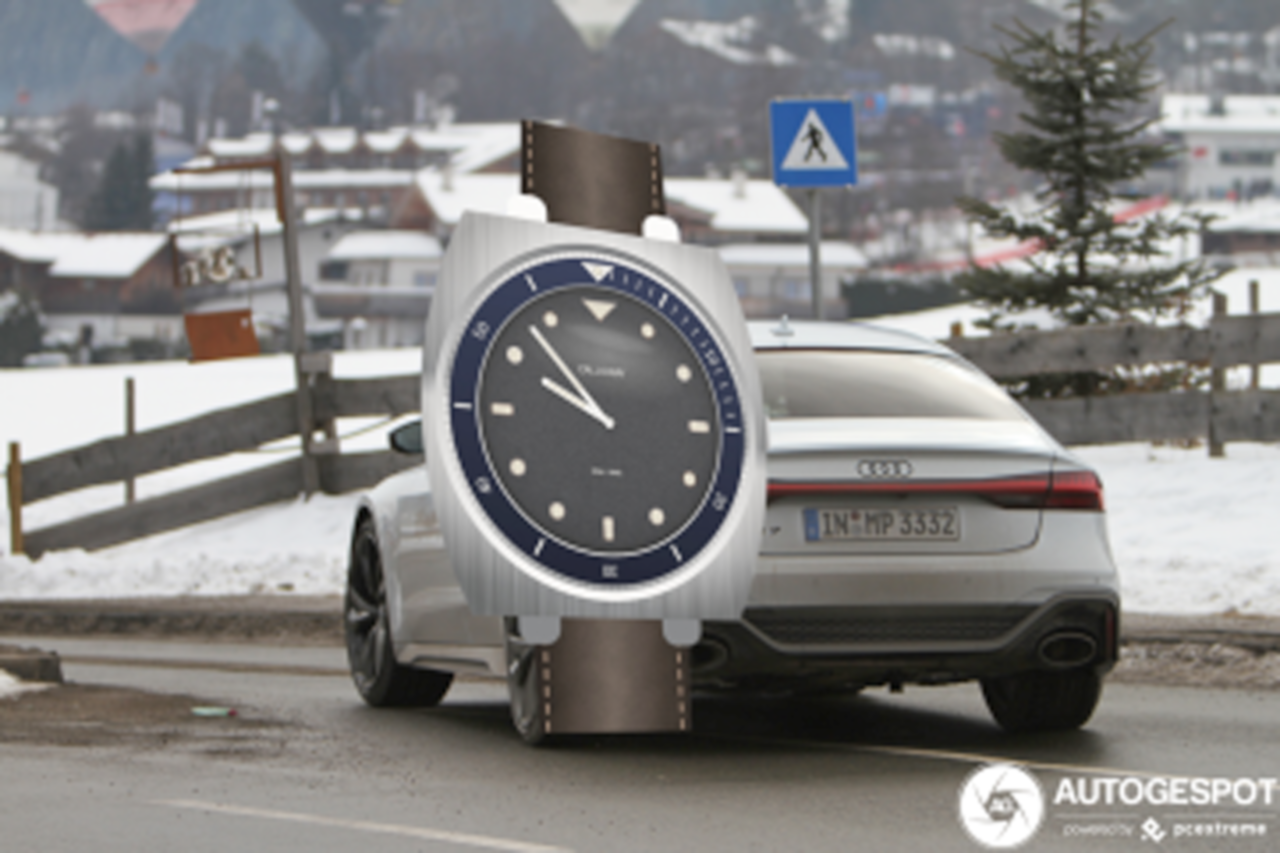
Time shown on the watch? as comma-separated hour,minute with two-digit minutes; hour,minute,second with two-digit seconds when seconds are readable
9,53
